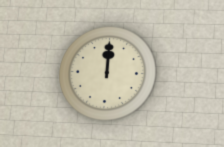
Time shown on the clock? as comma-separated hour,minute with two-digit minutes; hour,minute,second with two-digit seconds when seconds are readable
12,00
